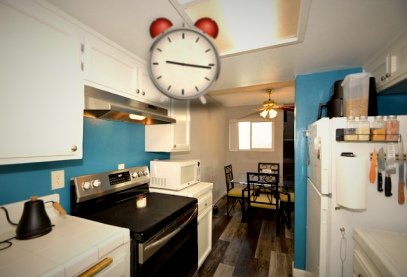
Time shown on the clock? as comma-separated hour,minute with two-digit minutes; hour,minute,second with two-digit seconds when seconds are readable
9,16
